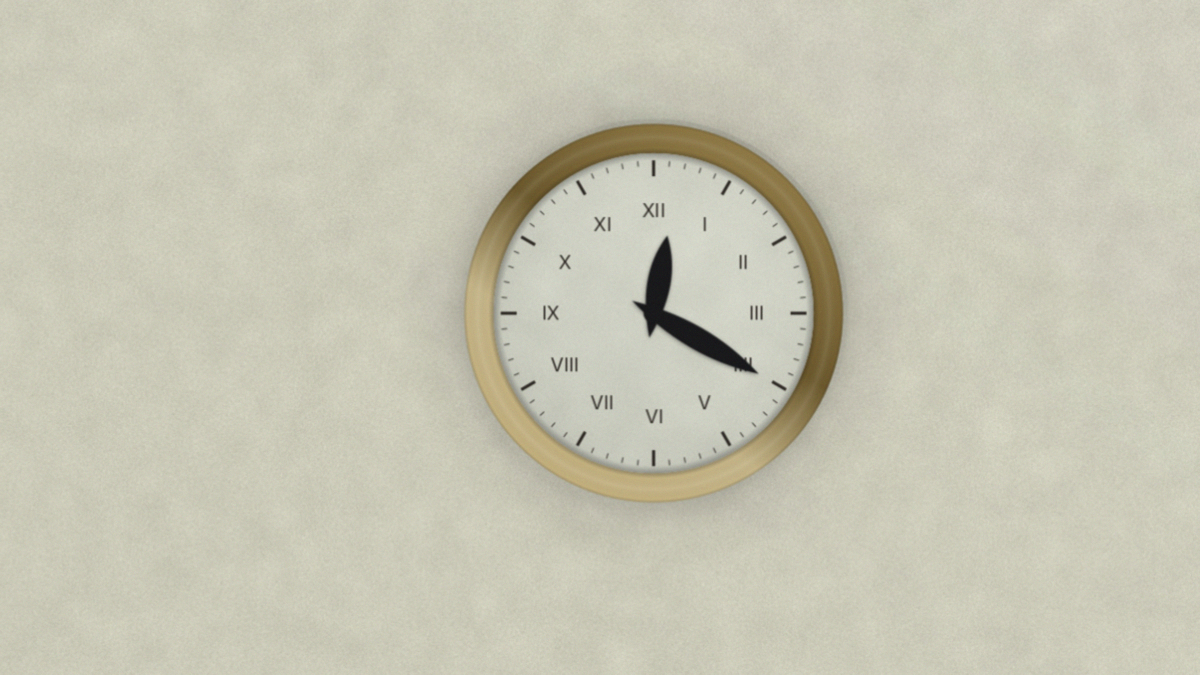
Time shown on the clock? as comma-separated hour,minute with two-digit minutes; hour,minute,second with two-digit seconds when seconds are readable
12,20
